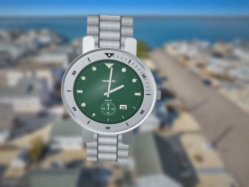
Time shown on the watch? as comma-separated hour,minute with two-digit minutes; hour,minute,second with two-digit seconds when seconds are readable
2,01
